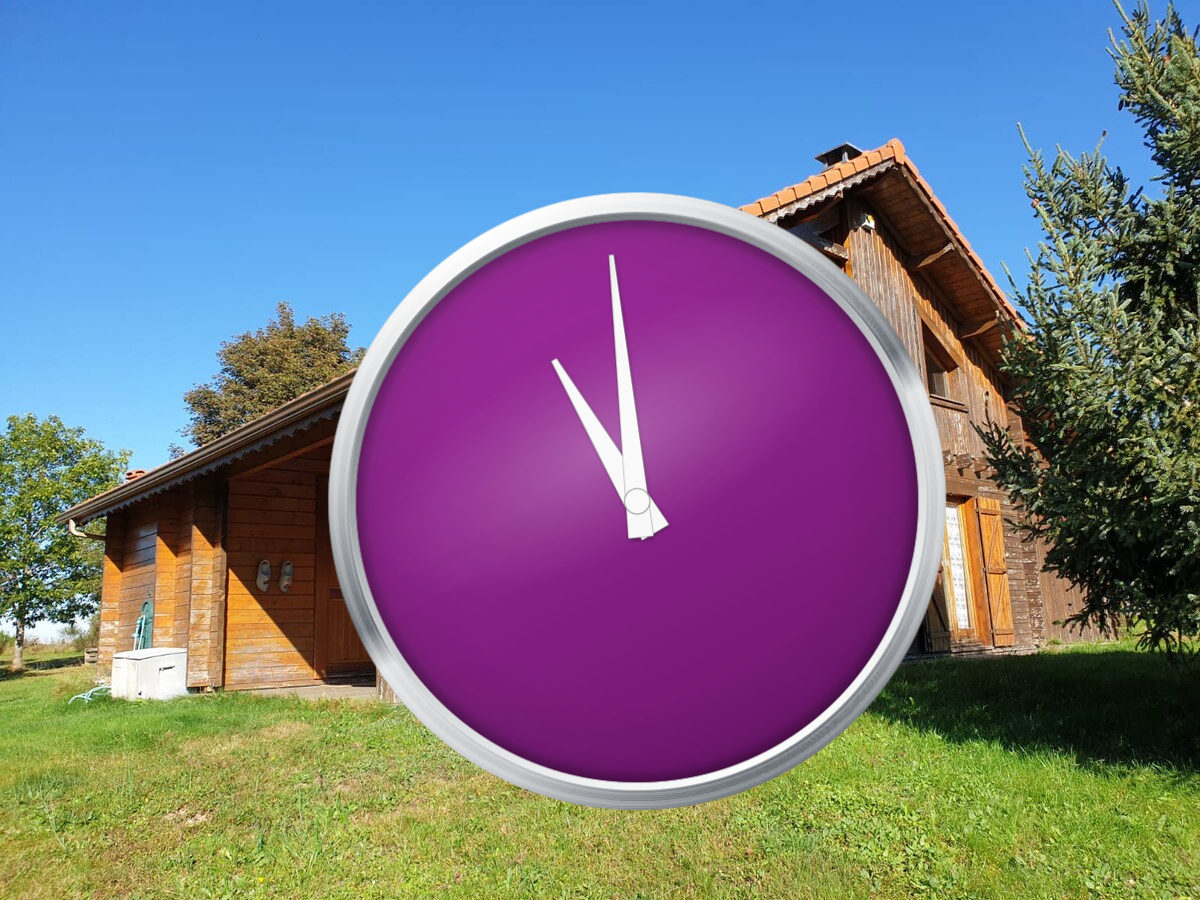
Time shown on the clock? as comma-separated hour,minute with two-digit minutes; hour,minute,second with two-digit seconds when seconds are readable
10,59
